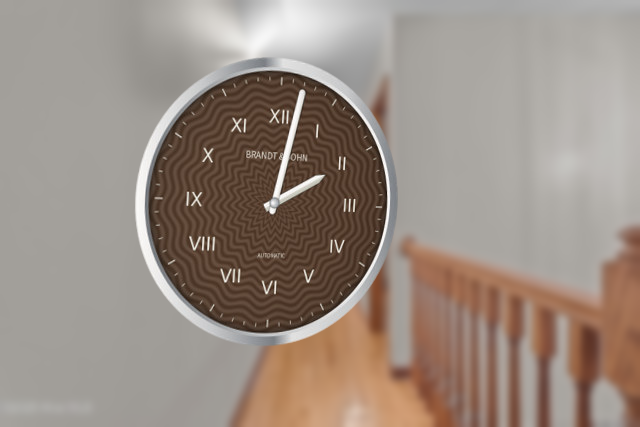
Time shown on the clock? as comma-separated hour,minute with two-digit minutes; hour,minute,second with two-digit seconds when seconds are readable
2,02
